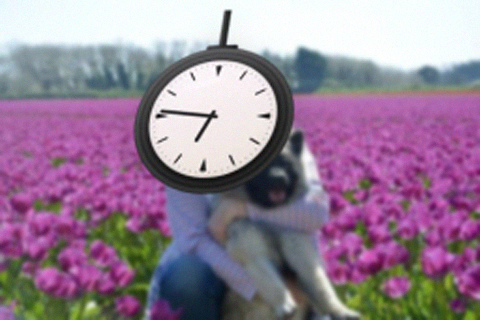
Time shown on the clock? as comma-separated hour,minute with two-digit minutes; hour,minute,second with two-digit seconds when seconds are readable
6,46
